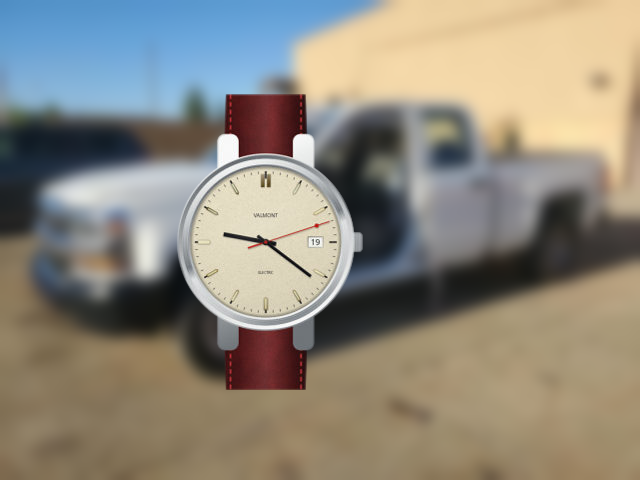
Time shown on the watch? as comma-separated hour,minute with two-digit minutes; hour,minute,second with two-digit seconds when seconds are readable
9,21,12
